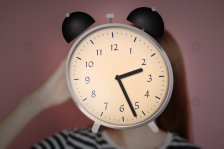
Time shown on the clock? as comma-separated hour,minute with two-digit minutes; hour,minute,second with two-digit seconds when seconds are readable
2,27
